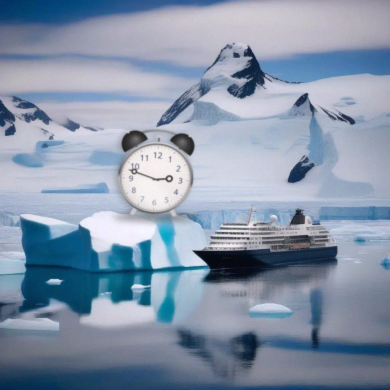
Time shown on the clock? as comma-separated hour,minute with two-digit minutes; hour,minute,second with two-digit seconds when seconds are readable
2,48
